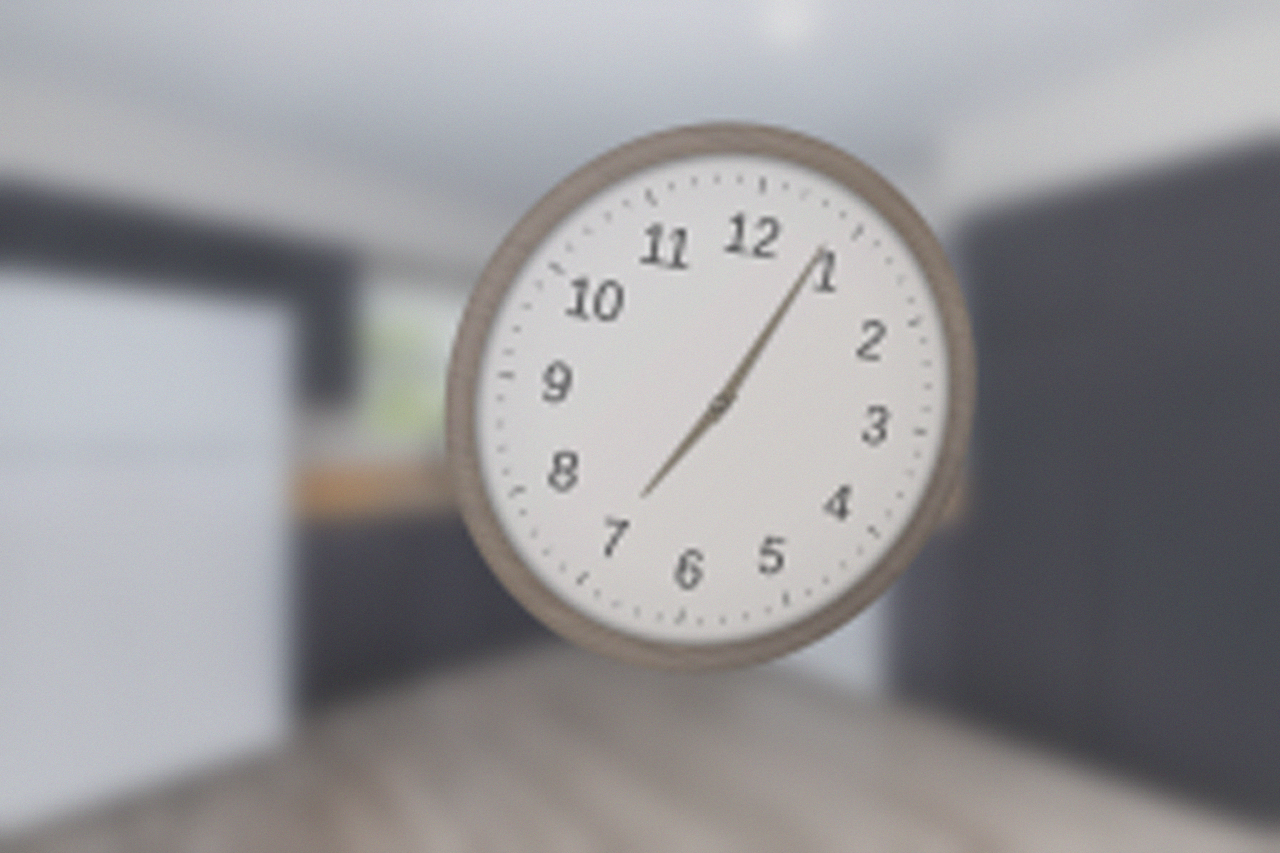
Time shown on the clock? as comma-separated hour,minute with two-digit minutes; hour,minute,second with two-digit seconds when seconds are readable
7,04
